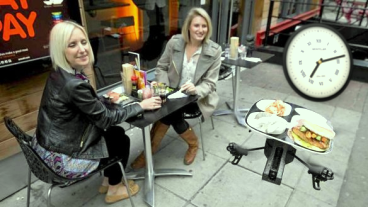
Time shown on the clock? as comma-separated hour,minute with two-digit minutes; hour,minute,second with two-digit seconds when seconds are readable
7,13
